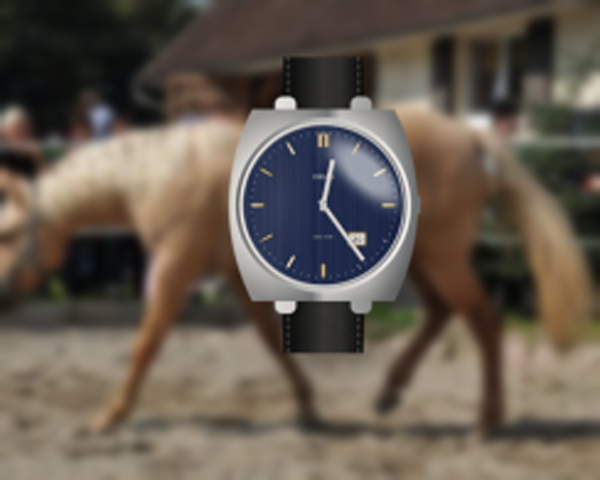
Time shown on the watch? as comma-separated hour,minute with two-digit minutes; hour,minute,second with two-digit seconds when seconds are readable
12,24
